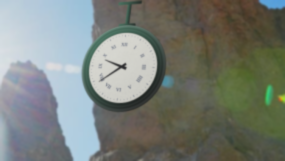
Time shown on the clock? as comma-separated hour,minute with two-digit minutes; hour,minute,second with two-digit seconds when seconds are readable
9,39
